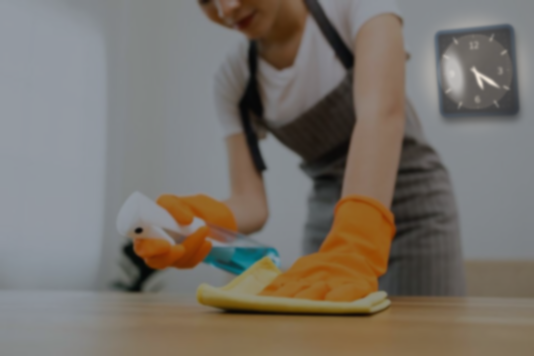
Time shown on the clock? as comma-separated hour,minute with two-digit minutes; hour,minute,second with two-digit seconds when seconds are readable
5,21
